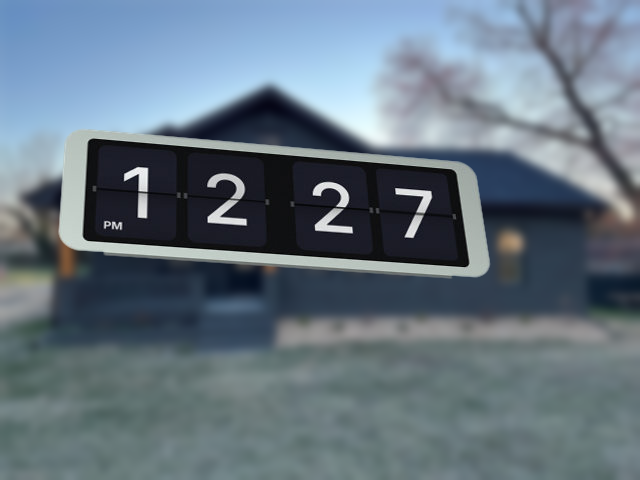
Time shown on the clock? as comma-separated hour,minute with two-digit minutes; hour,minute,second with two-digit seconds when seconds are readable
12,27
